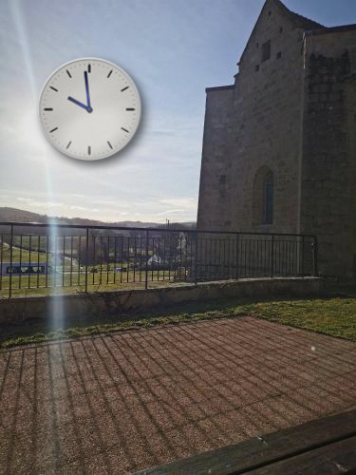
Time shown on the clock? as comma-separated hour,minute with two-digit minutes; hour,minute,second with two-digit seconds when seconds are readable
9,59
